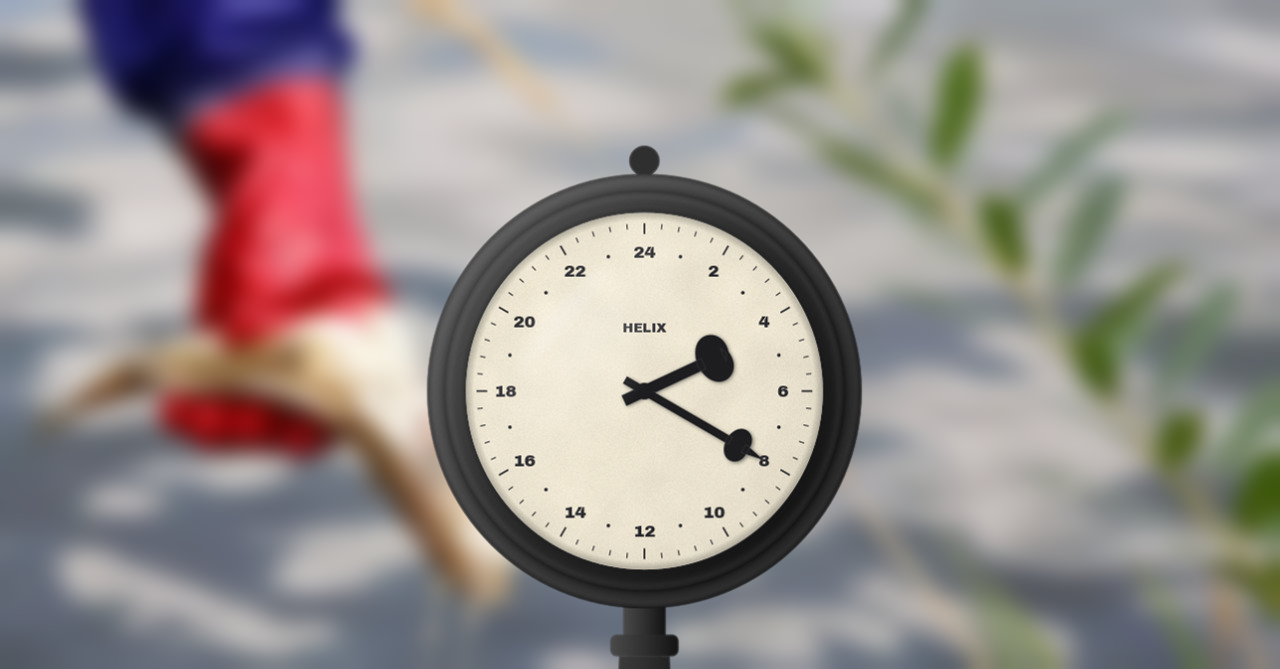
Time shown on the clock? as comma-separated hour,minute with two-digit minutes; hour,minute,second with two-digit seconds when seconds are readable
4,20
